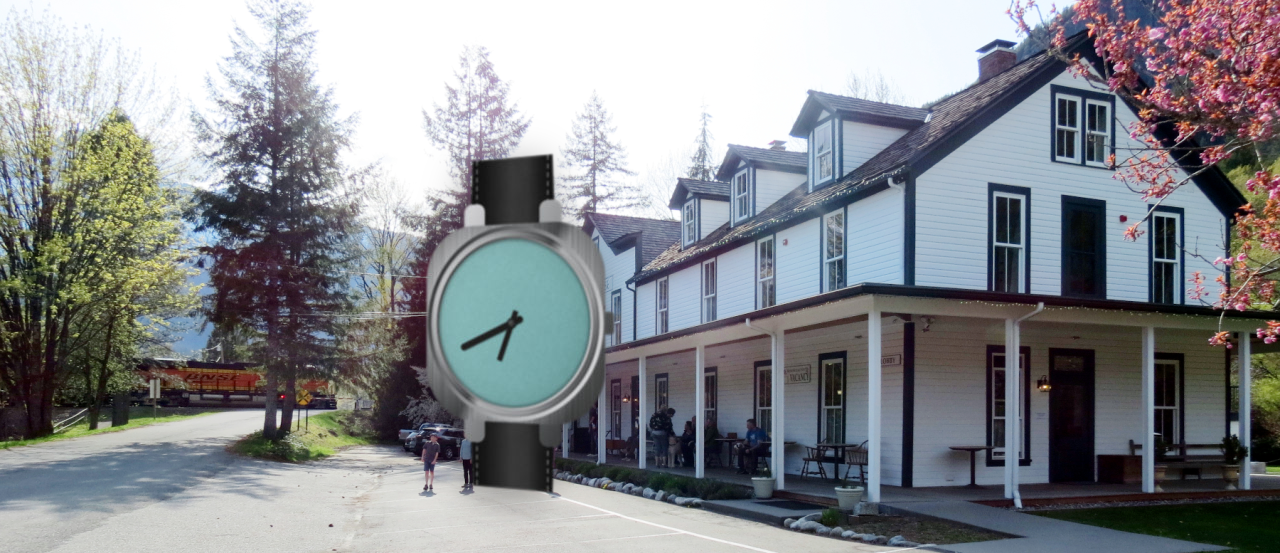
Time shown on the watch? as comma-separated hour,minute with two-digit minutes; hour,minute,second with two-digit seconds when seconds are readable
6,41
